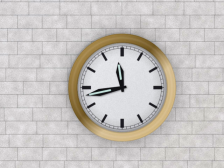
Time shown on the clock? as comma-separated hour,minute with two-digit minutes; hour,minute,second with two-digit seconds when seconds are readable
11,43
